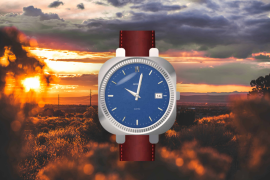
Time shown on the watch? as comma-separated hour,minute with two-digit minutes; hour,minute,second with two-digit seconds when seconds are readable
10,02
